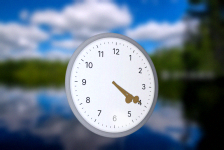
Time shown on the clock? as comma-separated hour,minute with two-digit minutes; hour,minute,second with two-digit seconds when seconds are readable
4,20
